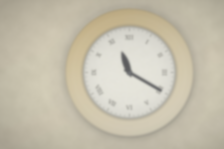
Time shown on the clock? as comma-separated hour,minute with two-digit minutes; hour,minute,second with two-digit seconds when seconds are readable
11,20
